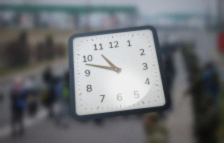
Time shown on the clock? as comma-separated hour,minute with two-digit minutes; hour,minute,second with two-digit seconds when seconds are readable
10,48
